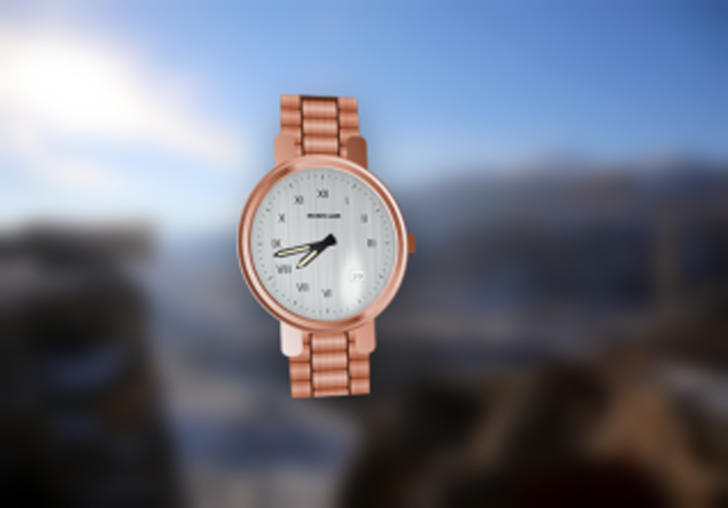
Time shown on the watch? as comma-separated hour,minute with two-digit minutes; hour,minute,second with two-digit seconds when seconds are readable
7,43
